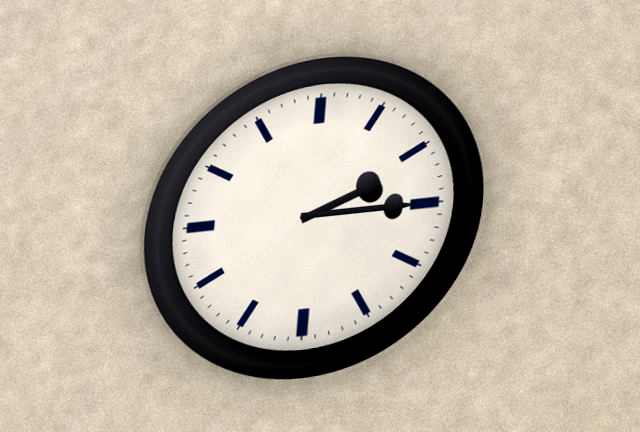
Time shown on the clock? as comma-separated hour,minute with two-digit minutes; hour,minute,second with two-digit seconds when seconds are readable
2,15
